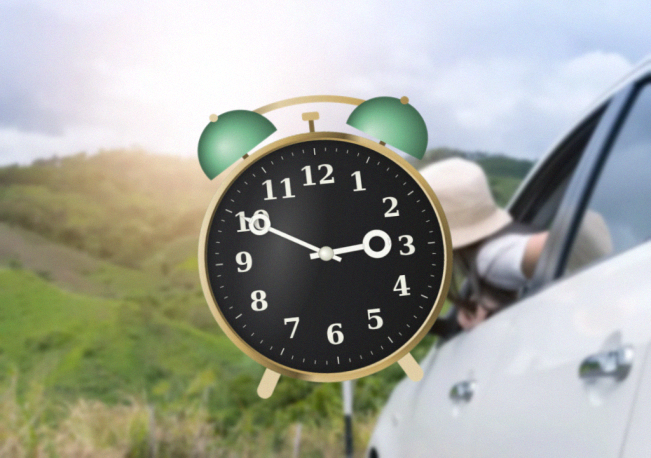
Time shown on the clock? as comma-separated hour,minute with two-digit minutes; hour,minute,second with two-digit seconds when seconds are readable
2,50
